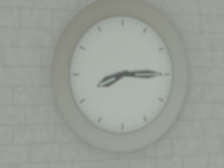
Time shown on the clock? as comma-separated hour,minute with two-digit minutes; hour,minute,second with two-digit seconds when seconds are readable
8,15
